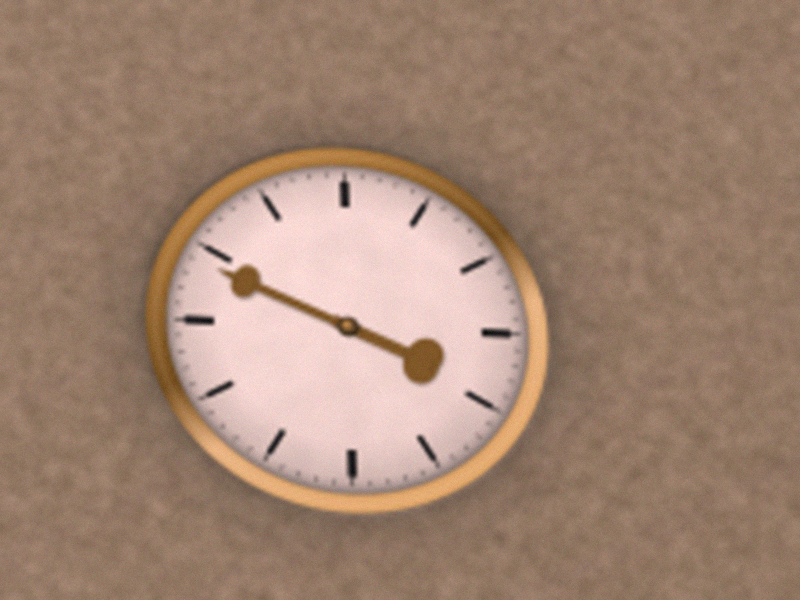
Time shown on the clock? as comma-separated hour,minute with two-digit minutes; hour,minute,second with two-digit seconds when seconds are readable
3,49
